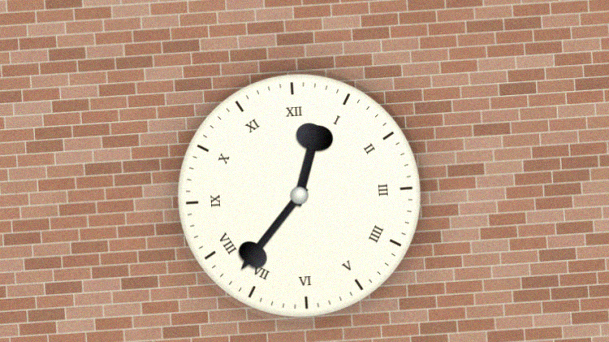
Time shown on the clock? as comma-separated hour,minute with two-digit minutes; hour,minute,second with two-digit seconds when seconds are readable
12,37
